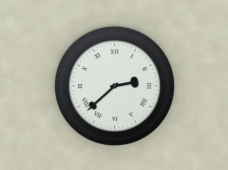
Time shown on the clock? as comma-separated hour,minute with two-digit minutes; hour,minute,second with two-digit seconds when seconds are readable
2,38
